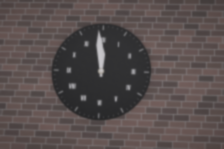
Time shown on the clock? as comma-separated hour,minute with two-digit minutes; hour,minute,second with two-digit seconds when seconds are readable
11,59
